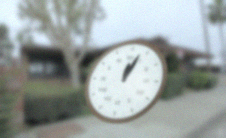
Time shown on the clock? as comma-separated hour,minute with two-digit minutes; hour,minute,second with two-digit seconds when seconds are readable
12,03
